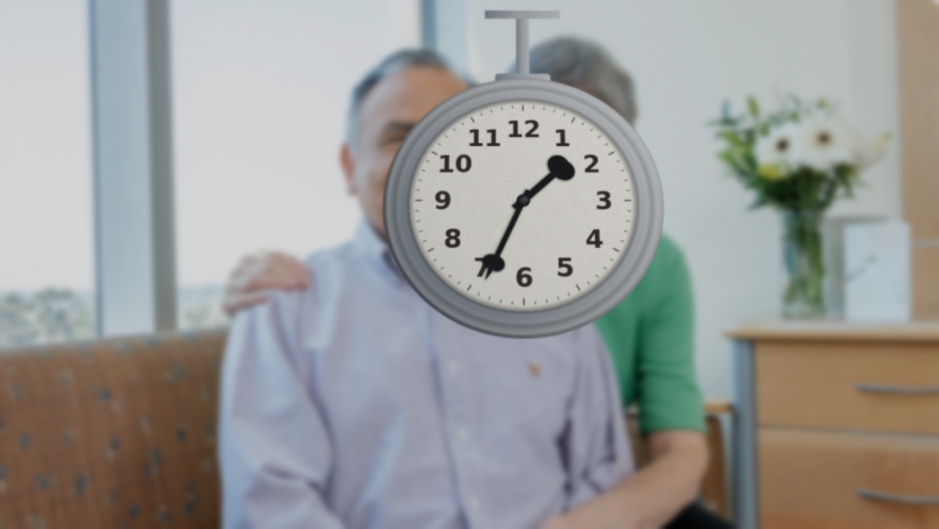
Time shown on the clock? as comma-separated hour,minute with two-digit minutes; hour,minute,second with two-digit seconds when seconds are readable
1,34
